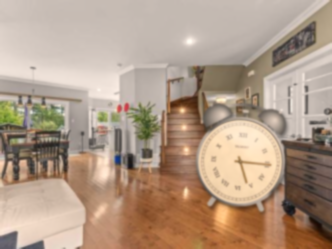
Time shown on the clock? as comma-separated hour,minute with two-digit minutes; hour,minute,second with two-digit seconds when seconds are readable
5,15
